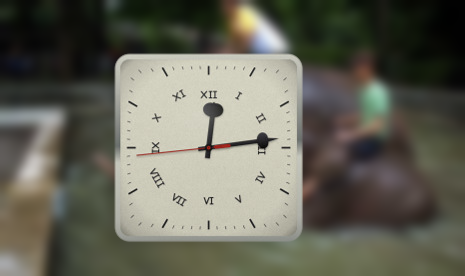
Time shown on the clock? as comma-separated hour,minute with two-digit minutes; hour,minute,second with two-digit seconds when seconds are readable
12,13,44
